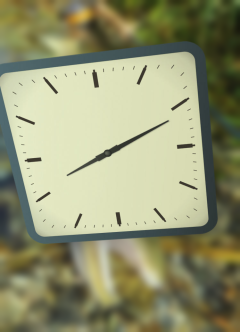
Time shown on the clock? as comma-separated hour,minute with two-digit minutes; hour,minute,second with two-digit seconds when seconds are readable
8,11
